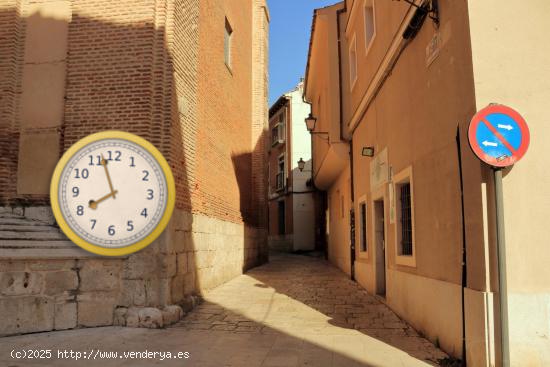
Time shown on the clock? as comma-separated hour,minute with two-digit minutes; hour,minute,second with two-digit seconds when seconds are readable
7,57
